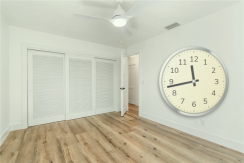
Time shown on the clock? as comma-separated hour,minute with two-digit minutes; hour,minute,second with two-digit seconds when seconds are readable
11,43
